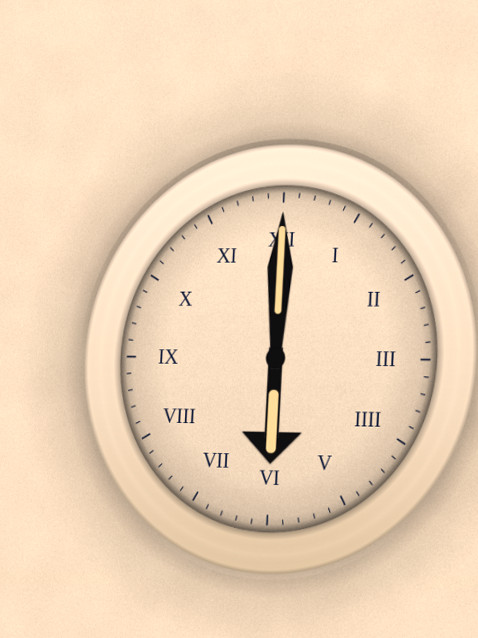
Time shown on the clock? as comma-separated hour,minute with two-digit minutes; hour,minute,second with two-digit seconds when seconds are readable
6,00
